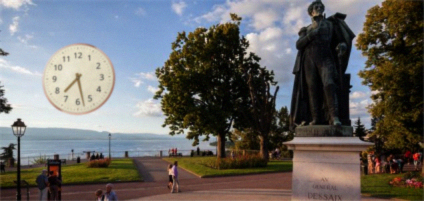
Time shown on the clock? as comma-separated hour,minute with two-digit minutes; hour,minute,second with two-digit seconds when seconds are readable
7,28
